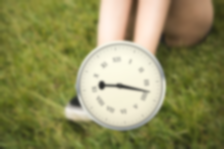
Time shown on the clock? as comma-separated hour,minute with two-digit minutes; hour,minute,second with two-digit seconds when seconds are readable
9,18
